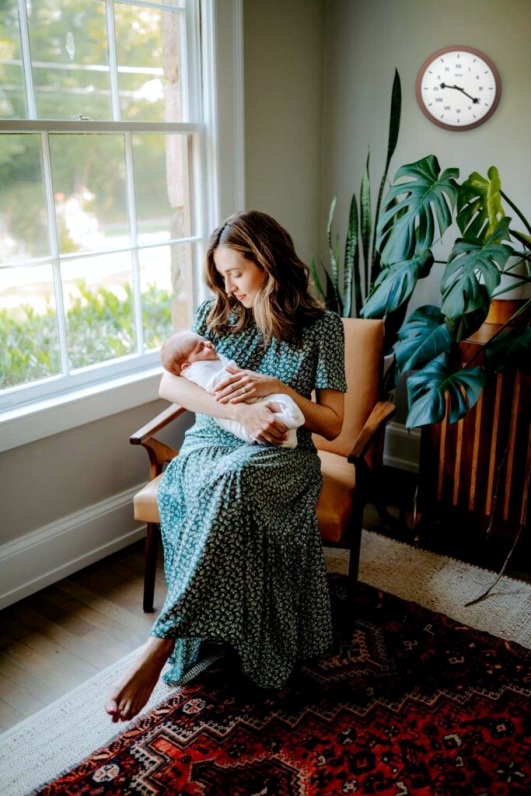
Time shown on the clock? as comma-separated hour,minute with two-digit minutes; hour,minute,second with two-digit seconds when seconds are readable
9,21
